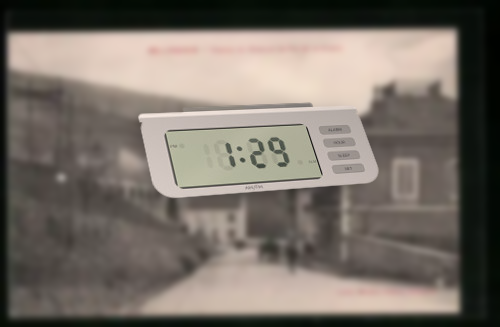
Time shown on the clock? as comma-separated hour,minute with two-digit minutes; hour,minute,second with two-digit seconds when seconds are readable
1,29
